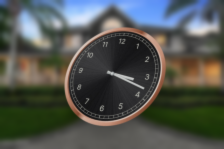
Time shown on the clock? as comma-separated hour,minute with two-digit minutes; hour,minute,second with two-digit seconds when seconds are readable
3,18
